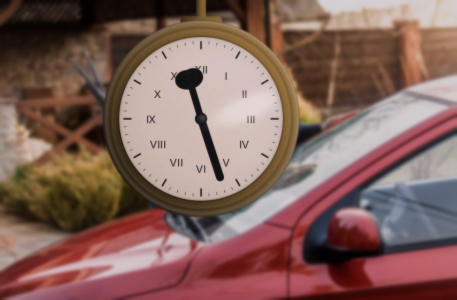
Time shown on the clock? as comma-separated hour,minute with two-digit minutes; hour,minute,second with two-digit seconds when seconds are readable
11,27
